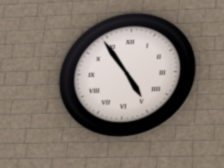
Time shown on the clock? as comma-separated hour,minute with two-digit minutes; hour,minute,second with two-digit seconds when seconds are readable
4,54
